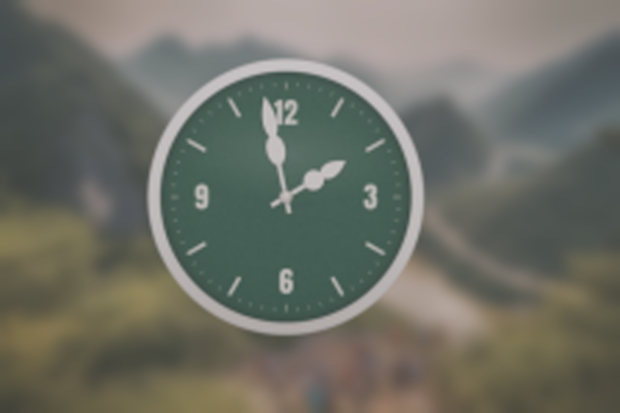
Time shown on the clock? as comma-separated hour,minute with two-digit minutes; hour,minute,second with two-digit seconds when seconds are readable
1,58
